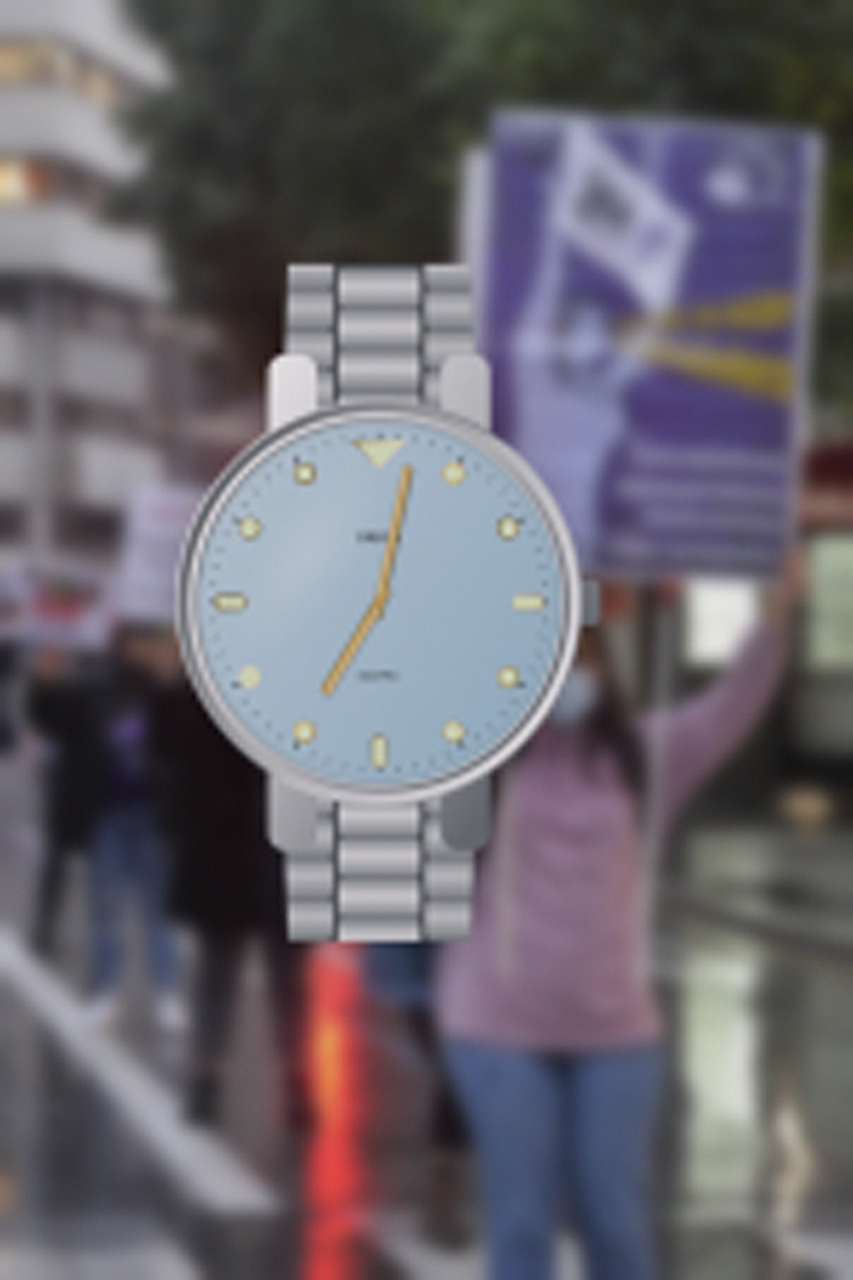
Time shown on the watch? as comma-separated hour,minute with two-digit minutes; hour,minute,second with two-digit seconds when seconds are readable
7,02
